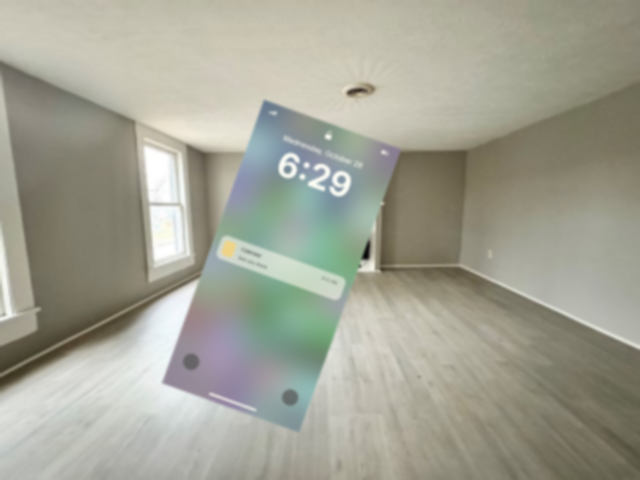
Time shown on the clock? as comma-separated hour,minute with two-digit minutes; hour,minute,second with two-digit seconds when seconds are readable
6,29
